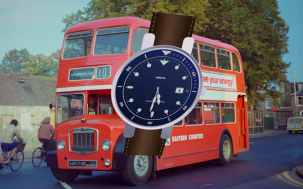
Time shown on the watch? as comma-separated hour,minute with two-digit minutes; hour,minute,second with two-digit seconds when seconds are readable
5,31
